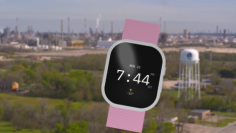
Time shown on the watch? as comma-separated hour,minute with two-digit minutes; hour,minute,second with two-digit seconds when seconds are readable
7,44
